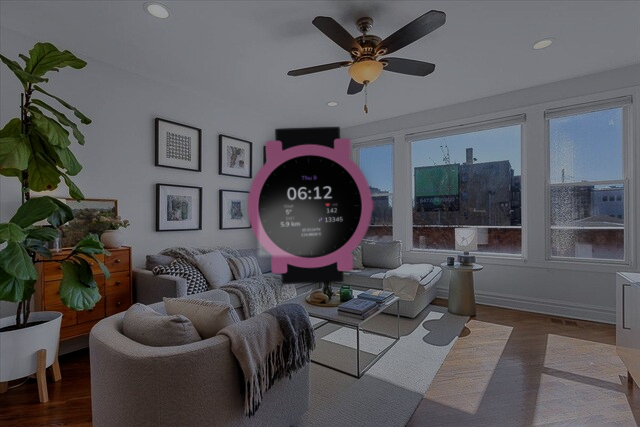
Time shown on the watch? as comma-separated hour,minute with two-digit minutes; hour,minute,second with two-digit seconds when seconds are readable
6,12
